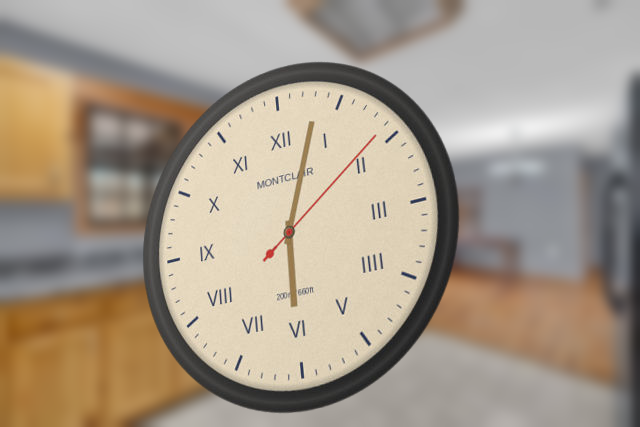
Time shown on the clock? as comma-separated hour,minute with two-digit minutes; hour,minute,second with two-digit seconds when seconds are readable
6,03,09
